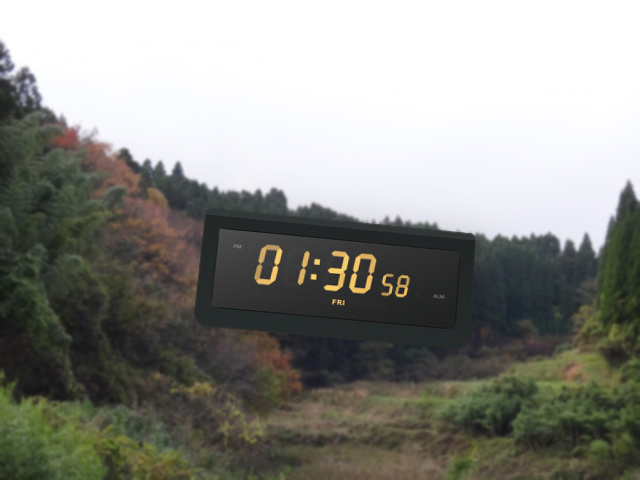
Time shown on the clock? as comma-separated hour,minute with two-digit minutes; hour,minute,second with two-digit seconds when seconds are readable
1,30,58
